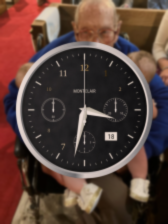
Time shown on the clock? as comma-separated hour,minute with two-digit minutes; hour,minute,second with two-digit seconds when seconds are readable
3,32
